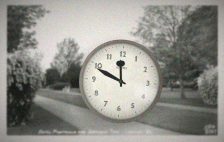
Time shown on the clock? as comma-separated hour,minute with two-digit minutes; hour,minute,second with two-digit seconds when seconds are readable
11,49
